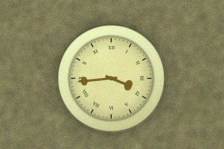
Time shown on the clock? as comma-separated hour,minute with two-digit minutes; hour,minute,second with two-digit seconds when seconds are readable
3,44
